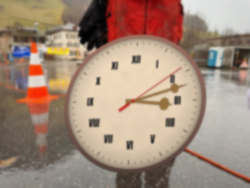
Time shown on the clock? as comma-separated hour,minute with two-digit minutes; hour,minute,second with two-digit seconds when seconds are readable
3,12,09
